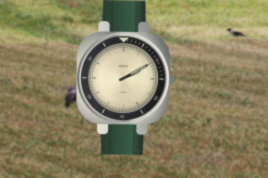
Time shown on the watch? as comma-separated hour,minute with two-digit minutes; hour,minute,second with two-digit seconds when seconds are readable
2,10
